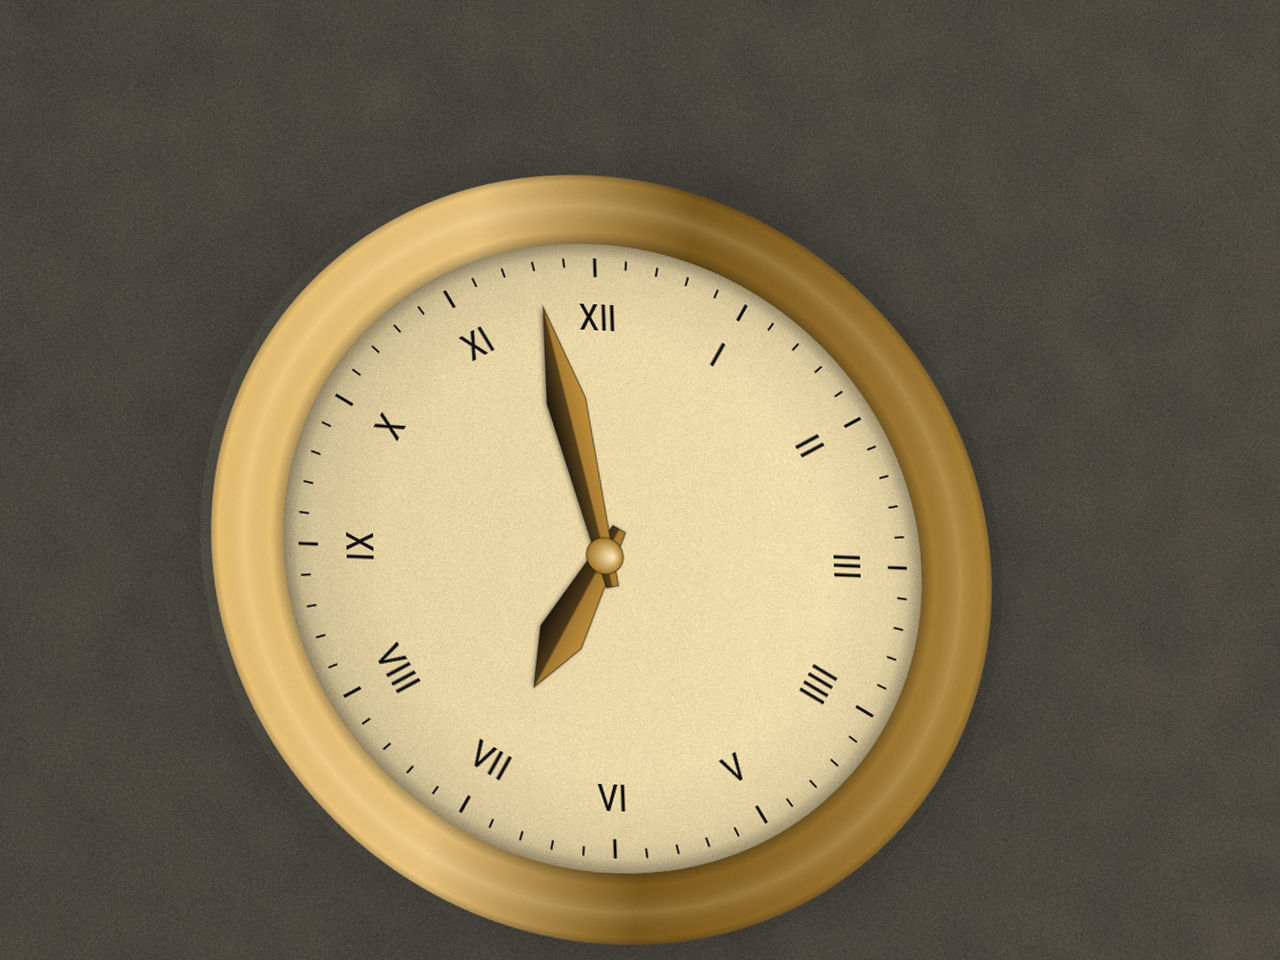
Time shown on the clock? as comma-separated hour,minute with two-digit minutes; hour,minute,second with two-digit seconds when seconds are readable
6,58
